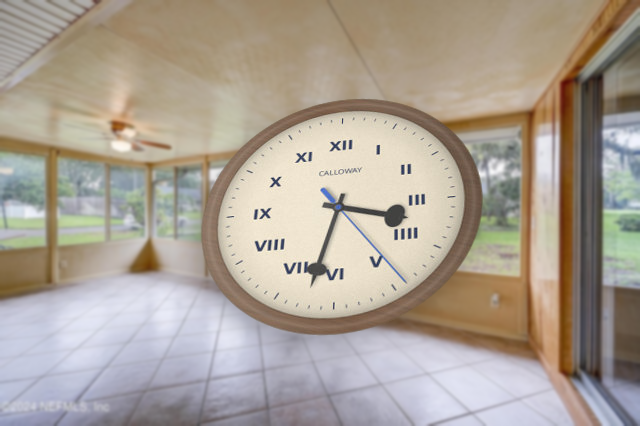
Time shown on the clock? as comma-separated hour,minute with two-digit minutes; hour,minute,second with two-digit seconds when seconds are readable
3,32,24
